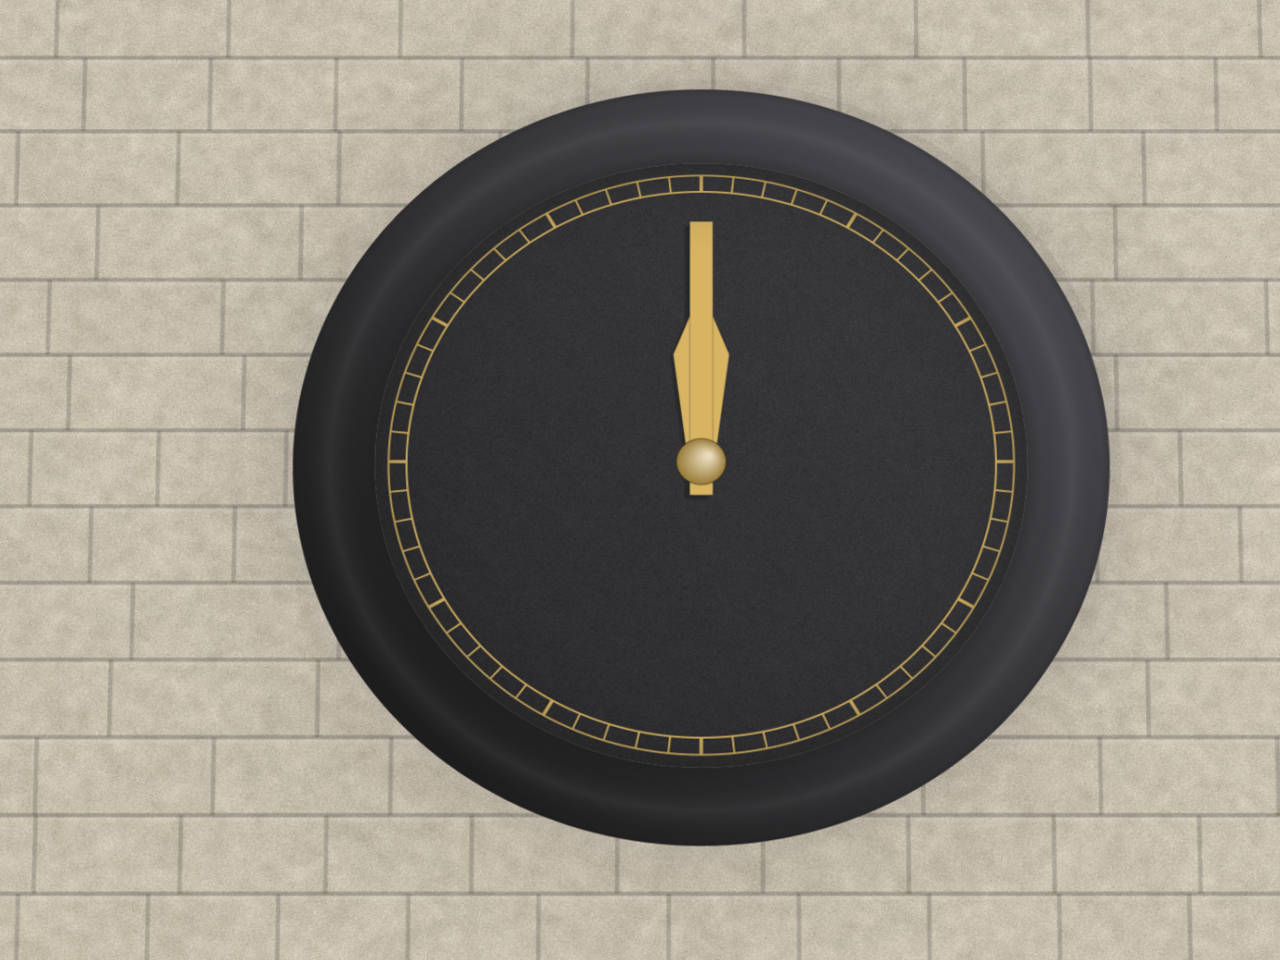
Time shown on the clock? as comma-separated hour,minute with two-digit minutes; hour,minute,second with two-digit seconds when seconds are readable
12,00
